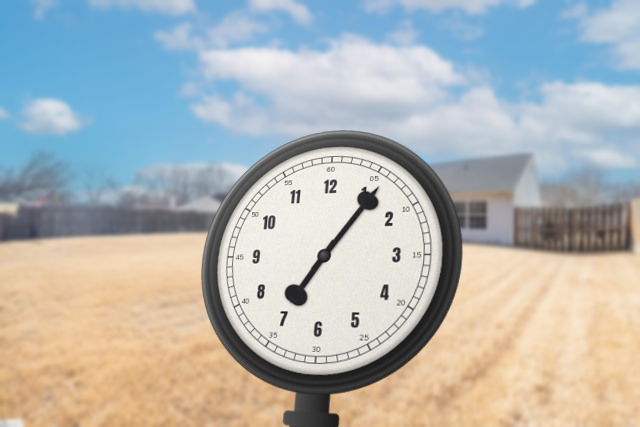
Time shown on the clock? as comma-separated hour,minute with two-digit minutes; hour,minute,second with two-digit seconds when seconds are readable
7,06
